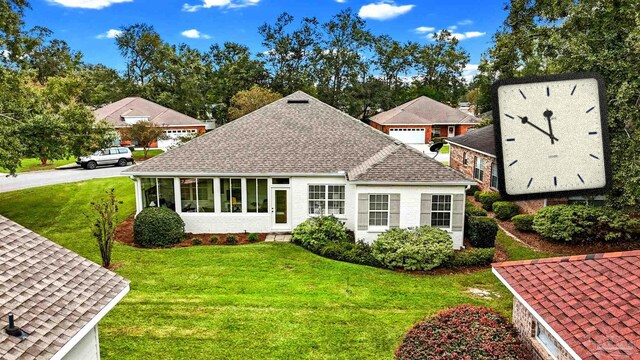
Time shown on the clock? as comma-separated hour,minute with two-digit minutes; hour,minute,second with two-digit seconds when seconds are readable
11,51
